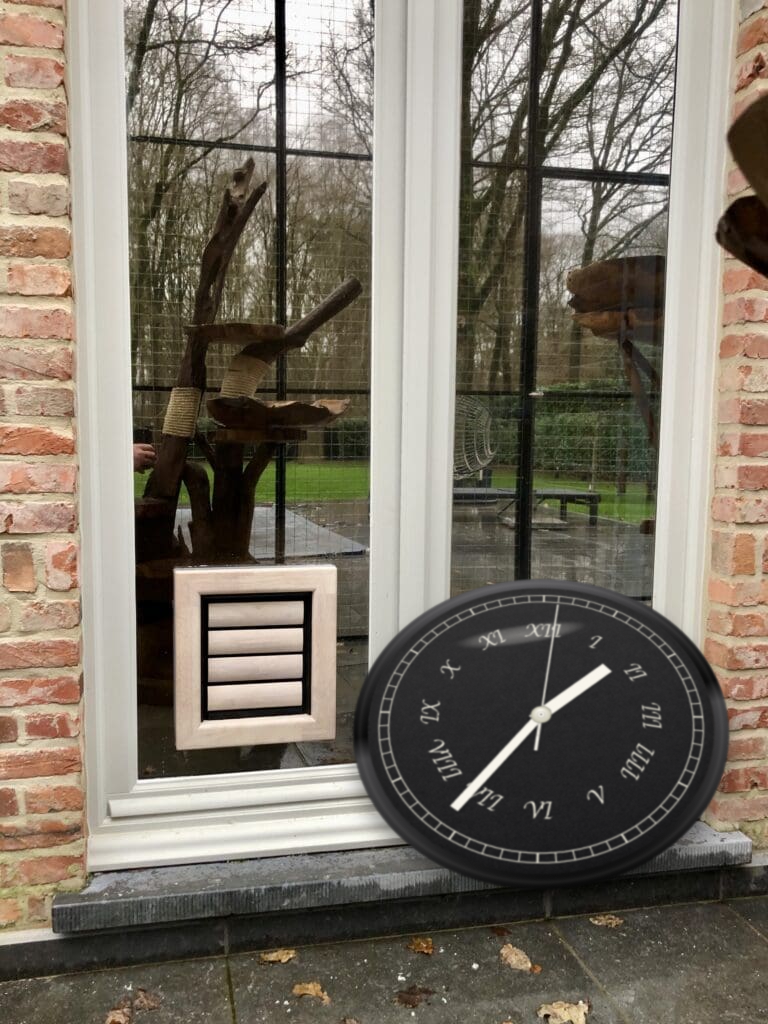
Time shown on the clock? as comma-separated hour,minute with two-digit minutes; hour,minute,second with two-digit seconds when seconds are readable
1,36,01
